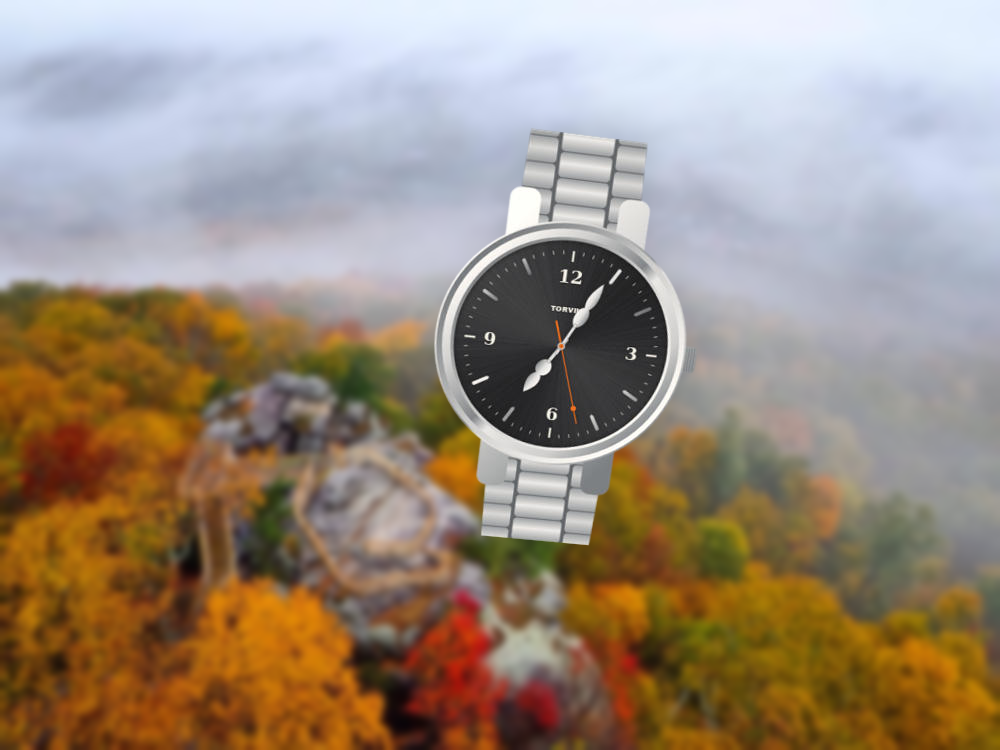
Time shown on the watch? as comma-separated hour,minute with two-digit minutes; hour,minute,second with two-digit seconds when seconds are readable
7,04,27
